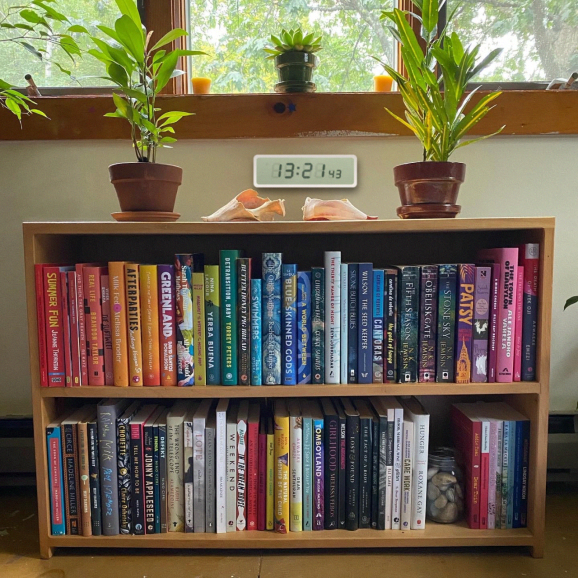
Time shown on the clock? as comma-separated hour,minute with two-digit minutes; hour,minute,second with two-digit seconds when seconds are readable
13,21,43
